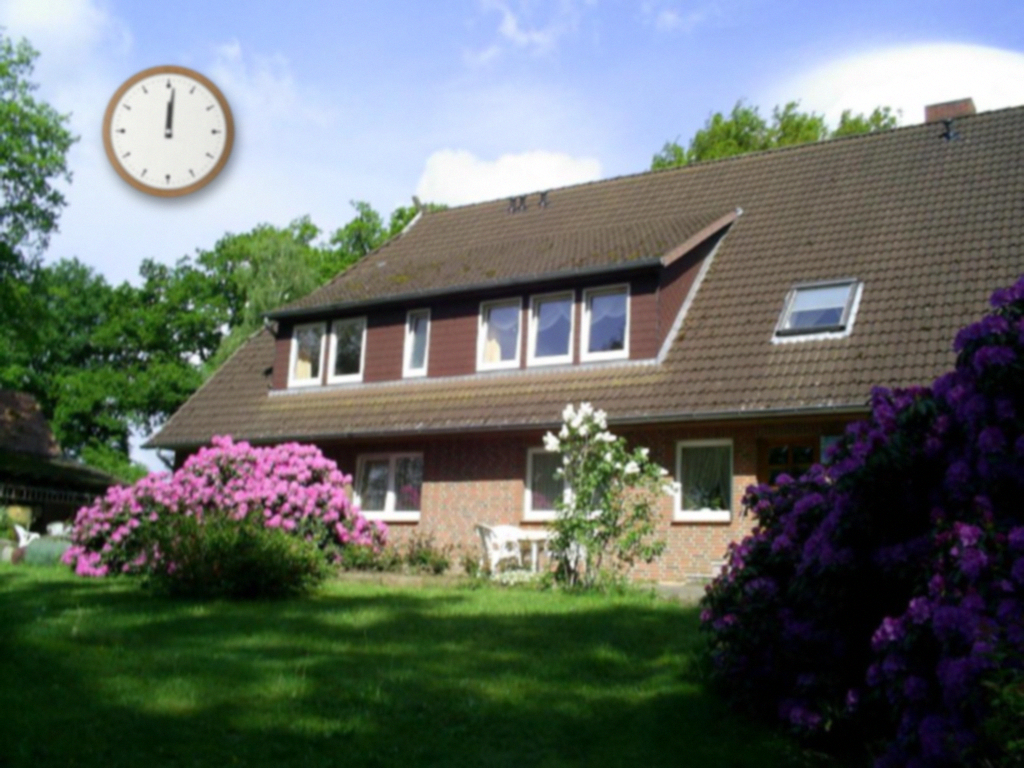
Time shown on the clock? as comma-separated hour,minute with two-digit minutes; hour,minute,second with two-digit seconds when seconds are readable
12,01
